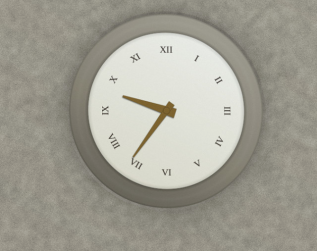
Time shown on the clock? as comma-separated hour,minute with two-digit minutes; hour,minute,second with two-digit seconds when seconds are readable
9,36
